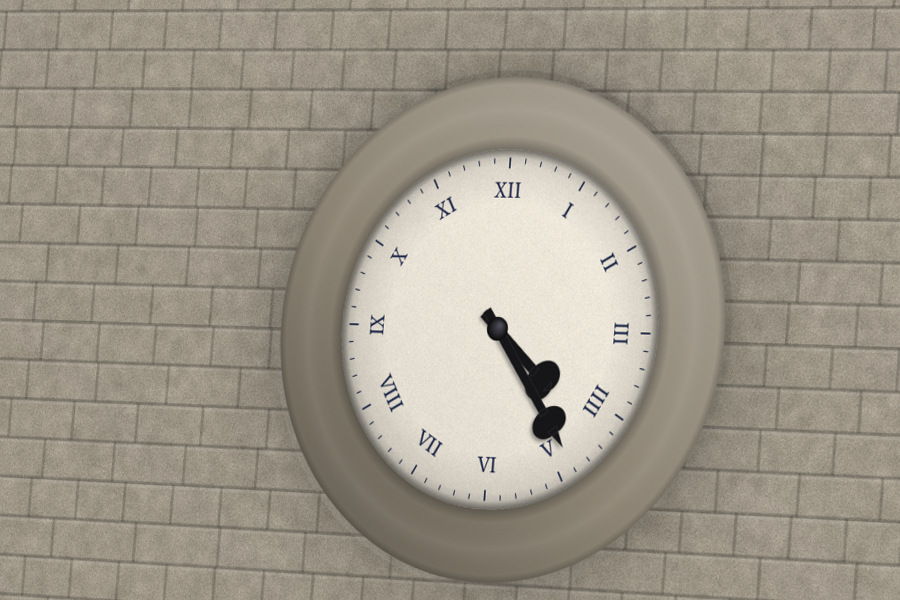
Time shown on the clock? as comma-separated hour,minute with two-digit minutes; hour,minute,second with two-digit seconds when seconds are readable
4,24
